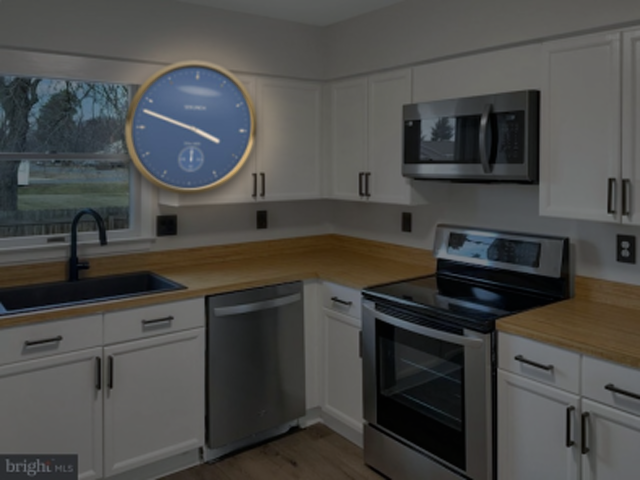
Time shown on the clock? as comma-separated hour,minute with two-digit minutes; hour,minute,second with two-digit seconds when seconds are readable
3,48
